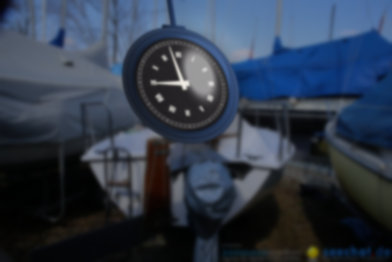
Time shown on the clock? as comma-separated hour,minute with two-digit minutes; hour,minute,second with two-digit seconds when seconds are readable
8,58
